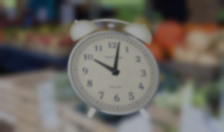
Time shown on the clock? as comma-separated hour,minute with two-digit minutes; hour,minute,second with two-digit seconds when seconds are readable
10,02
